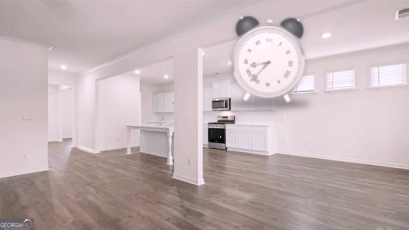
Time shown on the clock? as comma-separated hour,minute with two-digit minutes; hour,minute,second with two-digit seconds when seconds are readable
8,37
